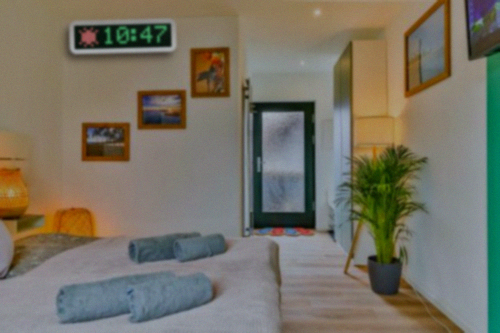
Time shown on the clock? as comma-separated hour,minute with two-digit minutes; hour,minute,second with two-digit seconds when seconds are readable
10,47
